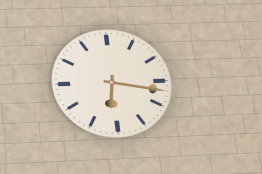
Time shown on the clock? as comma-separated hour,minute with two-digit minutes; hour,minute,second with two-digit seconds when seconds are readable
6,17
